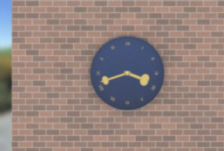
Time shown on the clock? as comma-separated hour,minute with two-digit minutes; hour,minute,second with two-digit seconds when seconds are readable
3,42
